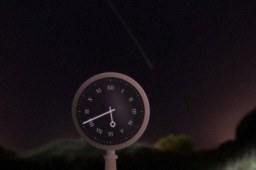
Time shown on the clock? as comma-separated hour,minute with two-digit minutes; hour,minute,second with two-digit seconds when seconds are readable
5,41
